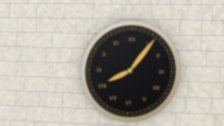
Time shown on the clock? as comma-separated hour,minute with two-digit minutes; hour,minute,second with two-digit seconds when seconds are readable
8,06
